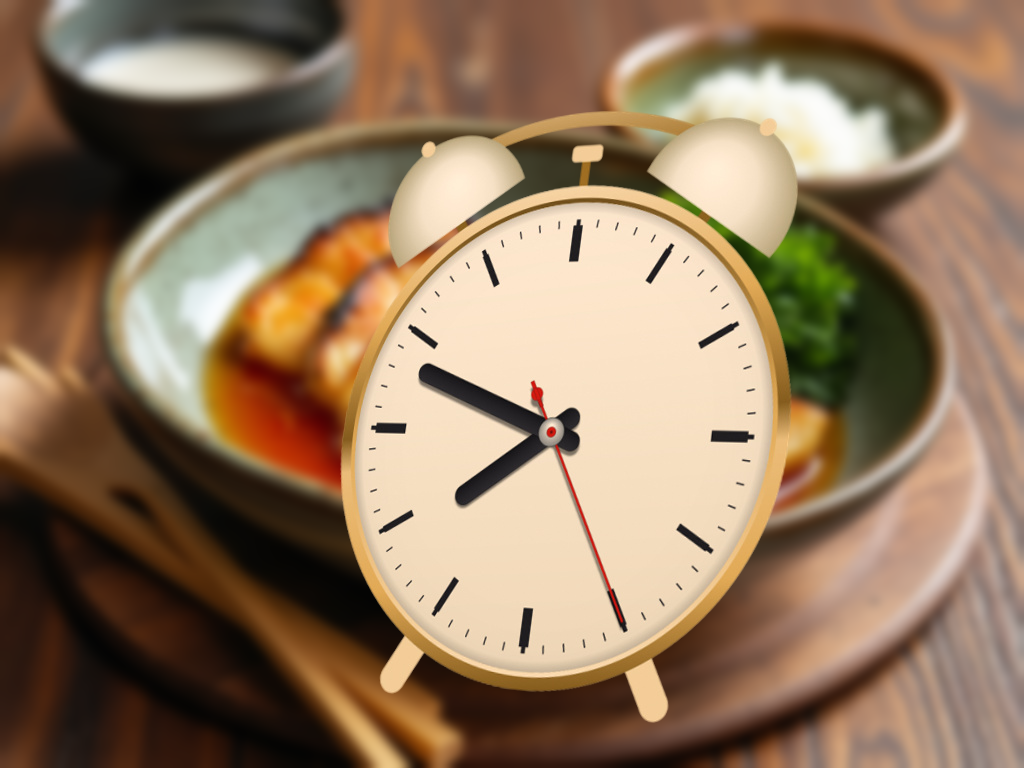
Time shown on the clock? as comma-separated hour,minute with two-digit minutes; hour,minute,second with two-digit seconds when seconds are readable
7,48,25
